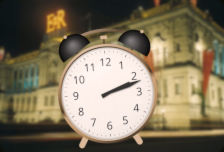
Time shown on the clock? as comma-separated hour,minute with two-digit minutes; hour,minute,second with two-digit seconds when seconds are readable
2,12
